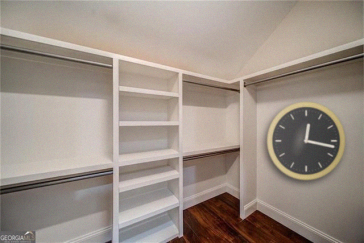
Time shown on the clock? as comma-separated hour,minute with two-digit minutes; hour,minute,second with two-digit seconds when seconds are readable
12,17
